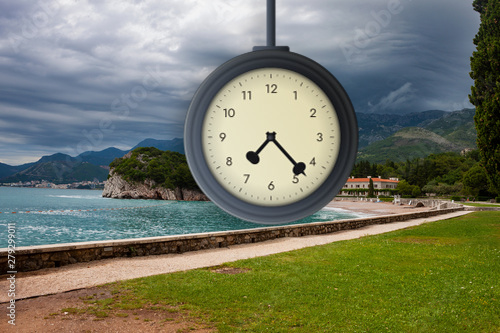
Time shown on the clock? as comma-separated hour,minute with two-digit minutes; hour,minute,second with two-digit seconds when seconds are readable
7,23
